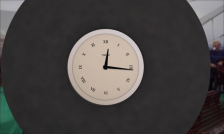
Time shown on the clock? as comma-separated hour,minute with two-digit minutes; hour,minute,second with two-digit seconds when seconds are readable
12,16
